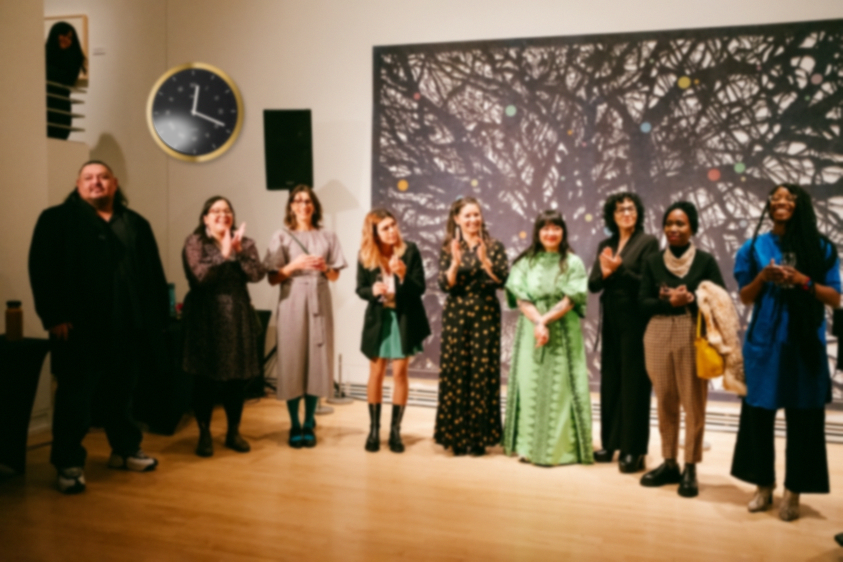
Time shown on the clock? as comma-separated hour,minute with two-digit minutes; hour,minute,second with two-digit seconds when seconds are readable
12,19
